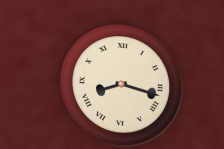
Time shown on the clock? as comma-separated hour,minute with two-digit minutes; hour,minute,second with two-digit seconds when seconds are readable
8,17
